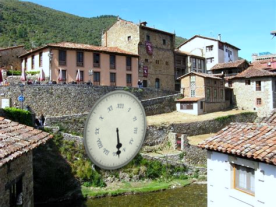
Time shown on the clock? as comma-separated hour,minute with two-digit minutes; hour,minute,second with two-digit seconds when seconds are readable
5,28
